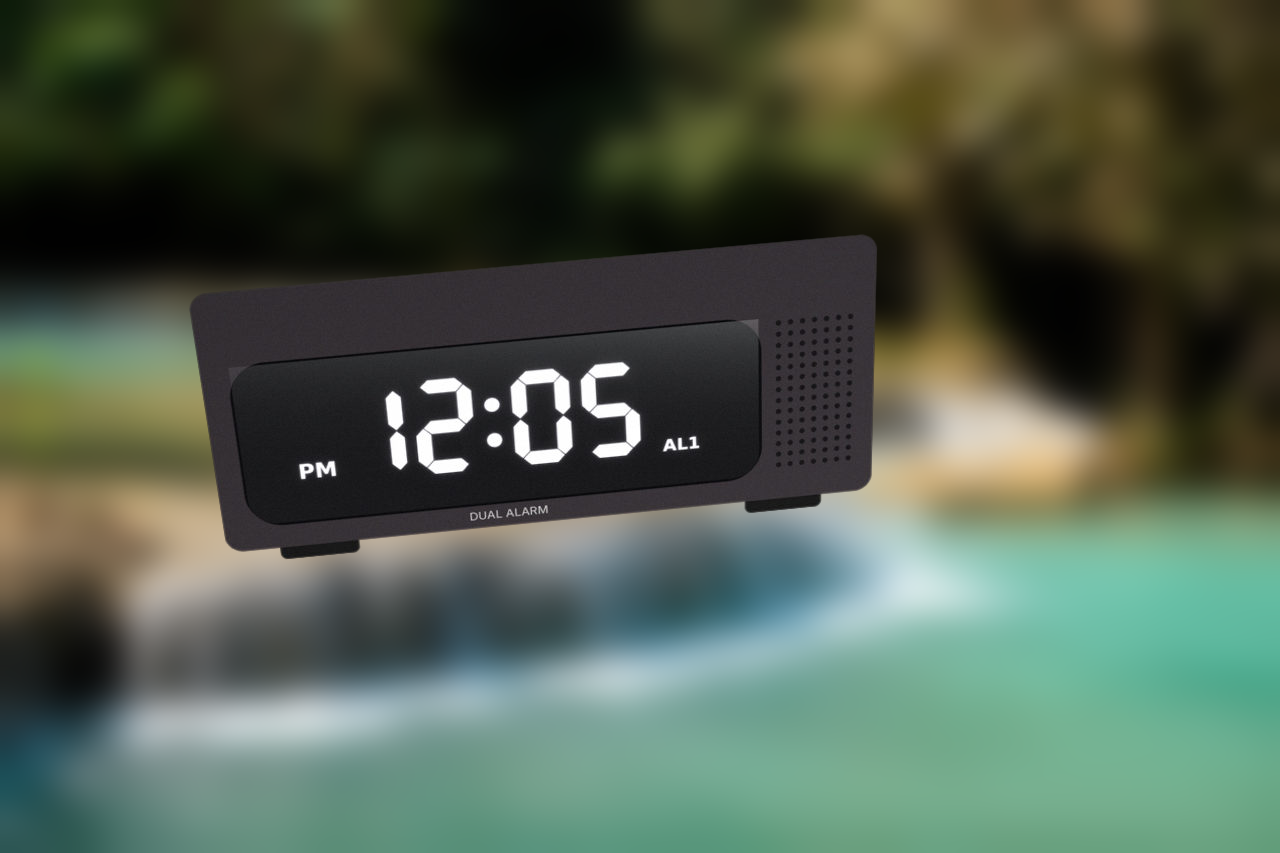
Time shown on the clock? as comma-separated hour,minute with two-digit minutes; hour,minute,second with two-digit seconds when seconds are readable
12,05
